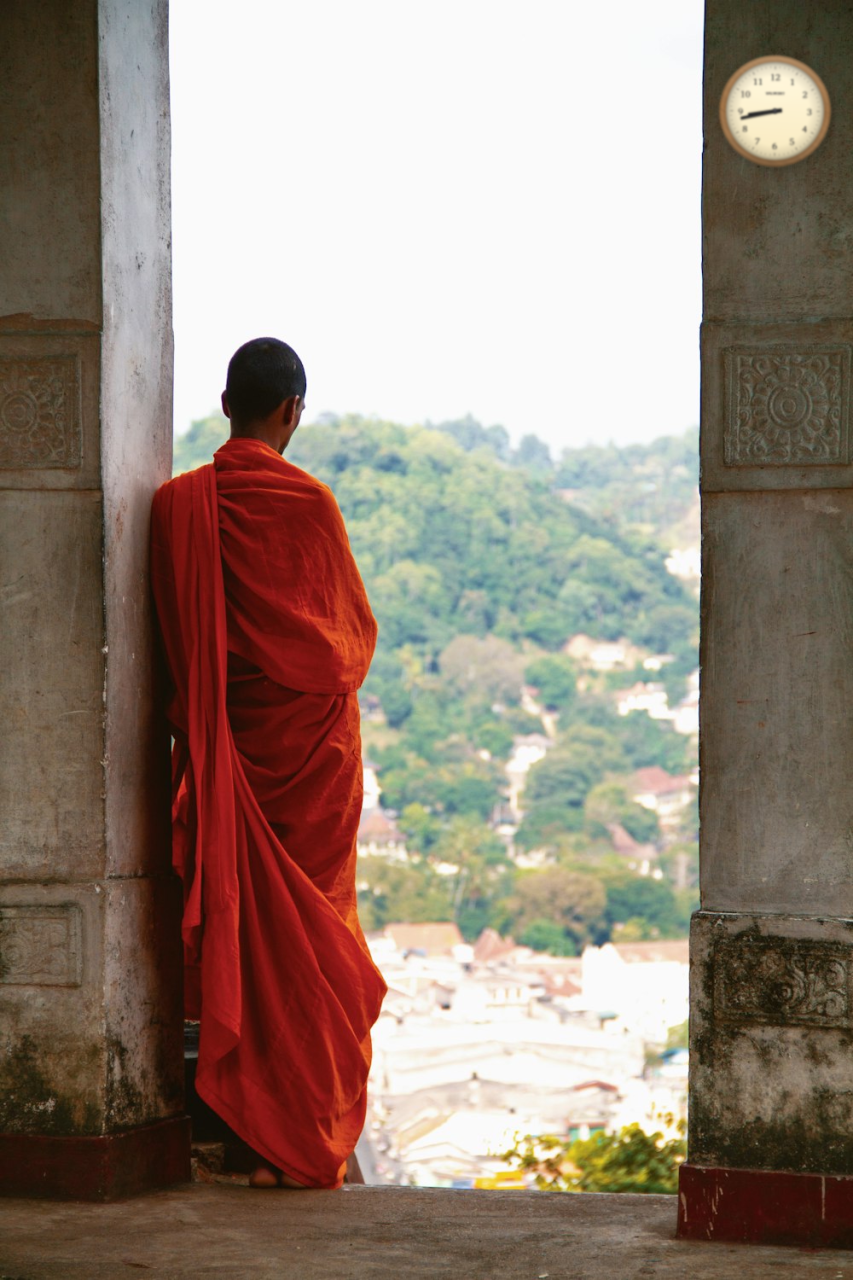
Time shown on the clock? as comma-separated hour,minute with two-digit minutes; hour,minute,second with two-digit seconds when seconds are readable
8,43
